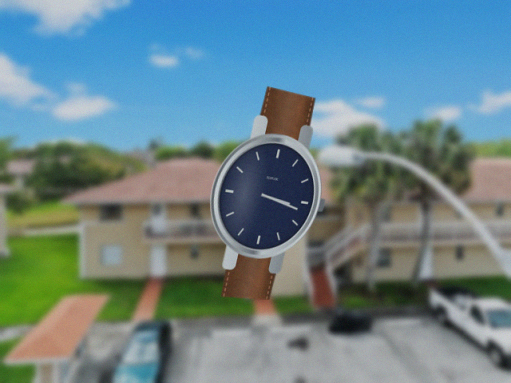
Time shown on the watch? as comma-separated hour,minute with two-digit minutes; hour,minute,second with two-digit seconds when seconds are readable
3,17
